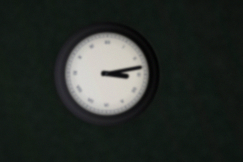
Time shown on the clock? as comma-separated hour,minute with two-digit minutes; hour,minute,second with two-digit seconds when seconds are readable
3,13
